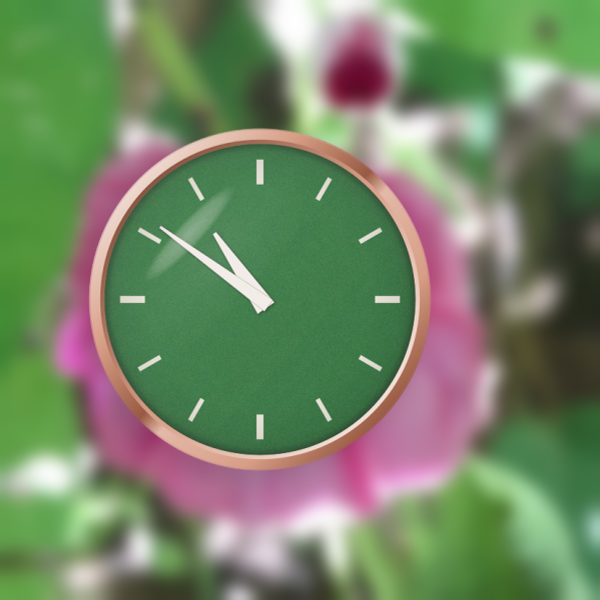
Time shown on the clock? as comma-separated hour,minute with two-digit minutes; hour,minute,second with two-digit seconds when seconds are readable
10,51
